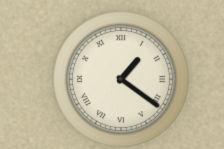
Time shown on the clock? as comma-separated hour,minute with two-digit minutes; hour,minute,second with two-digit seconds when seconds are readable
1,21
